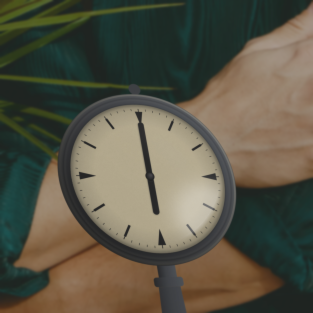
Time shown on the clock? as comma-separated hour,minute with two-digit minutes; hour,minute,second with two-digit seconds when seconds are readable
6,00
